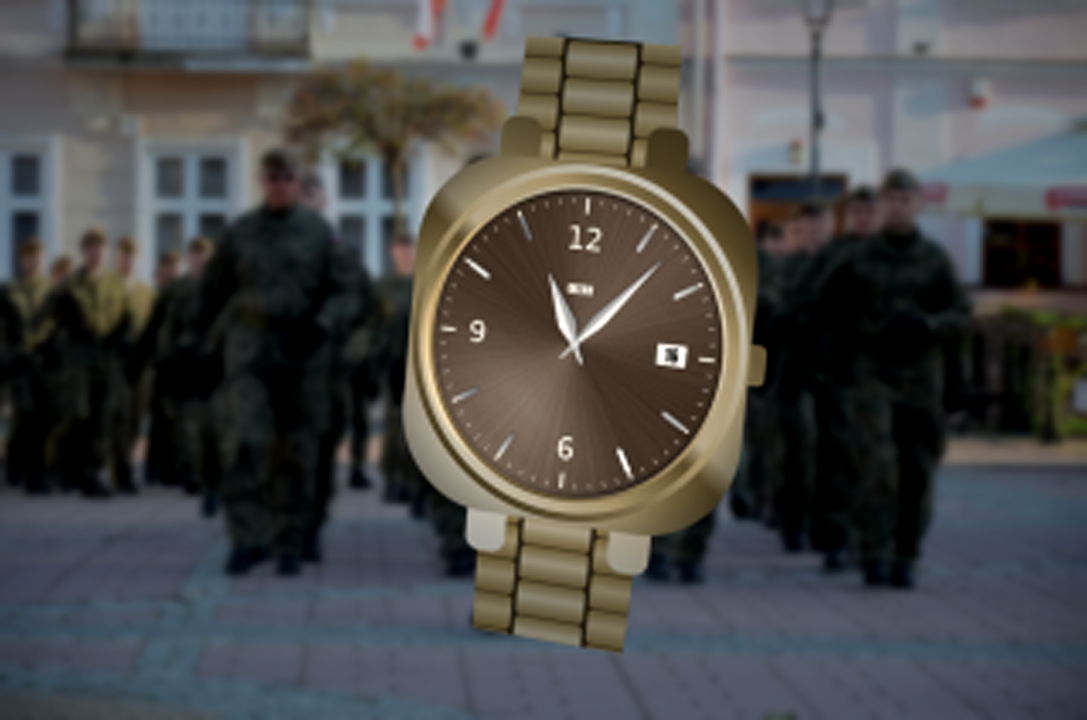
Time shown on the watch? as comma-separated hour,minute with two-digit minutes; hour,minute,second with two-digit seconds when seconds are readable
11,07
